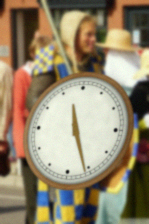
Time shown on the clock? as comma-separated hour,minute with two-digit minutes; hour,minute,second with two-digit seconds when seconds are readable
11,26
